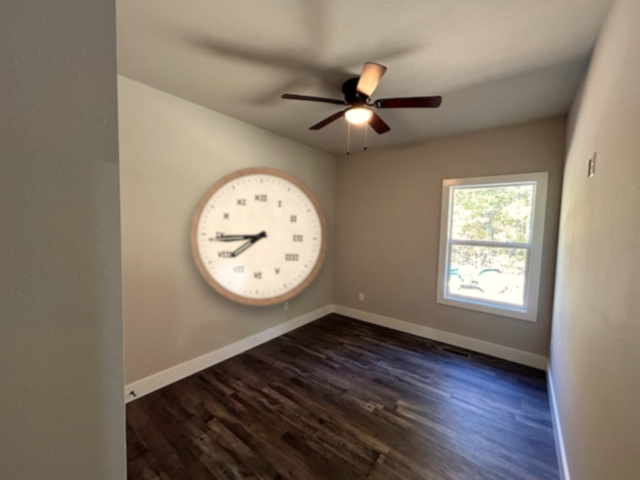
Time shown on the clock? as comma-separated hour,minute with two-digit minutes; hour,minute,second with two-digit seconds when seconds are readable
7,44
